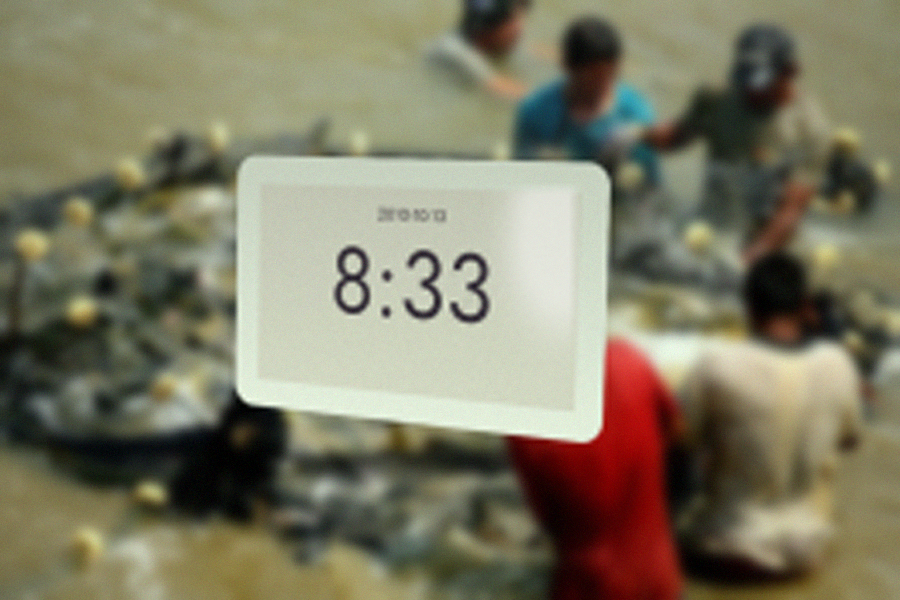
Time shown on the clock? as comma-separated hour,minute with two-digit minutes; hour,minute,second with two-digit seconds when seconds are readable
8,33
